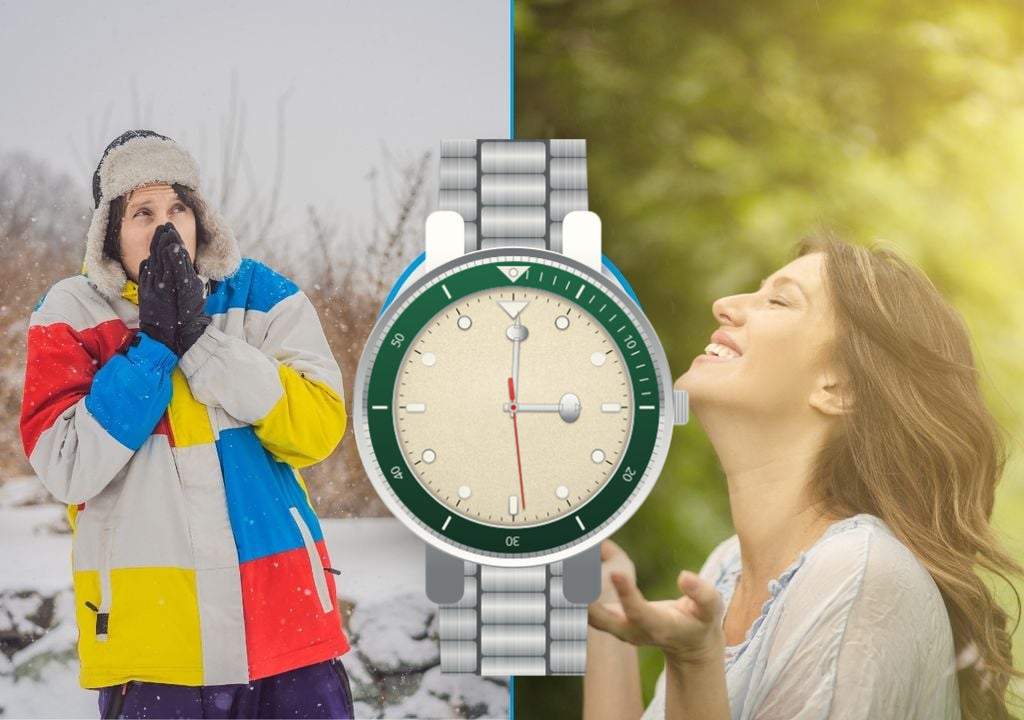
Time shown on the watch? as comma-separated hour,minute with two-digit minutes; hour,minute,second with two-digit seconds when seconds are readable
3,00,29
